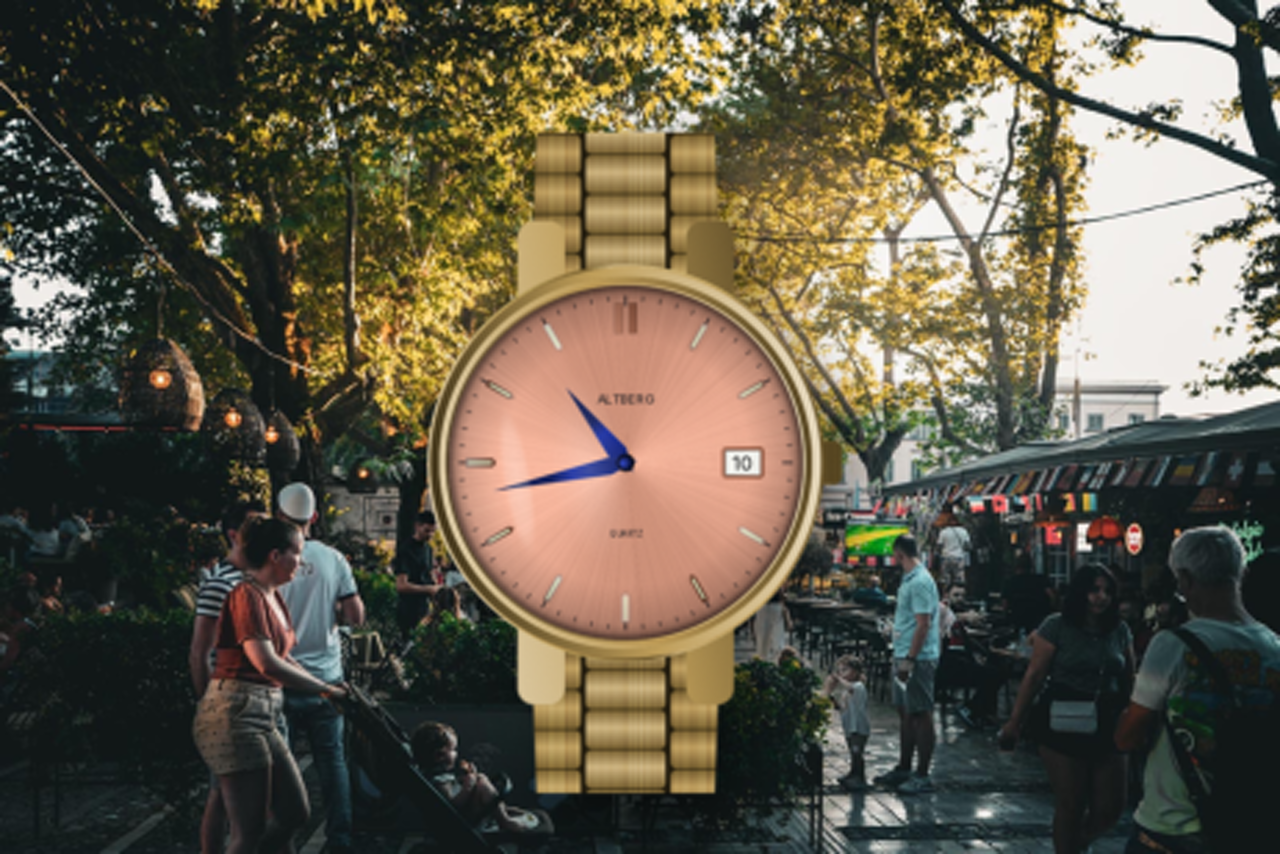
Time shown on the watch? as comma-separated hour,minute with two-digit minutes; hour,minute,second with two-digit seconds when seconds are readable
10,43
